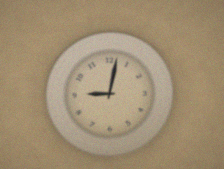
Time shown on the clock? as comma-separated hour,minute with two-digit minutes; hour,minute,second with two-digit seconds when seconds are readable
9,02
